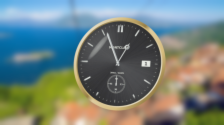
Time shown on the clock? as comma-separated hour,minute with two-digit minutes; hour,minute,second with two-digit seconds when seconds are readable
12,56
